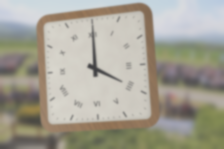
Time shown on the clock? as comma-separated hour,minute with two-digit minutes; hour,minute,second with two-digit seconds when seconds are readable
4,00
